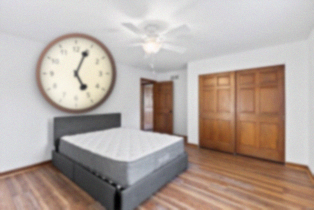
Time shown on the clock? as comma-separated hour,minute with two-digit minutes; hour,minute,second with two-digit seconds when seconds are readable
5,04
